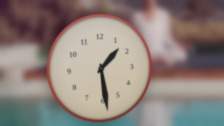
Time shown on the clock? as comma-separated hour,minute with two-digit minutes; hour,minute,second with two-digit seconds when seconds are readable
1,29
